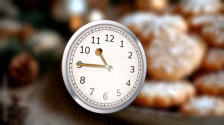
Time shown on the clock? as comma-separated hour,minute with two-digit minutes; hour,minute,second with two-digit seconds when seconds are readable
10,45
